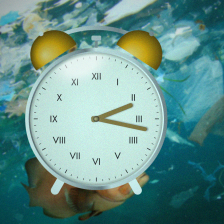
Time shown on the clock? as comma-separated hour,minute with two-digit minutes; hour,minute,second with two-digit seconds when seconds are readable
2,17
